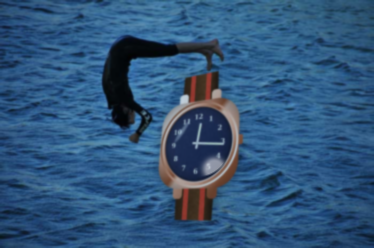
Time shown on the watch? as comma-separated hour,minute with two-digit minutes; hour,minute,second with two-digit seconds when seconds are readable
12,16
